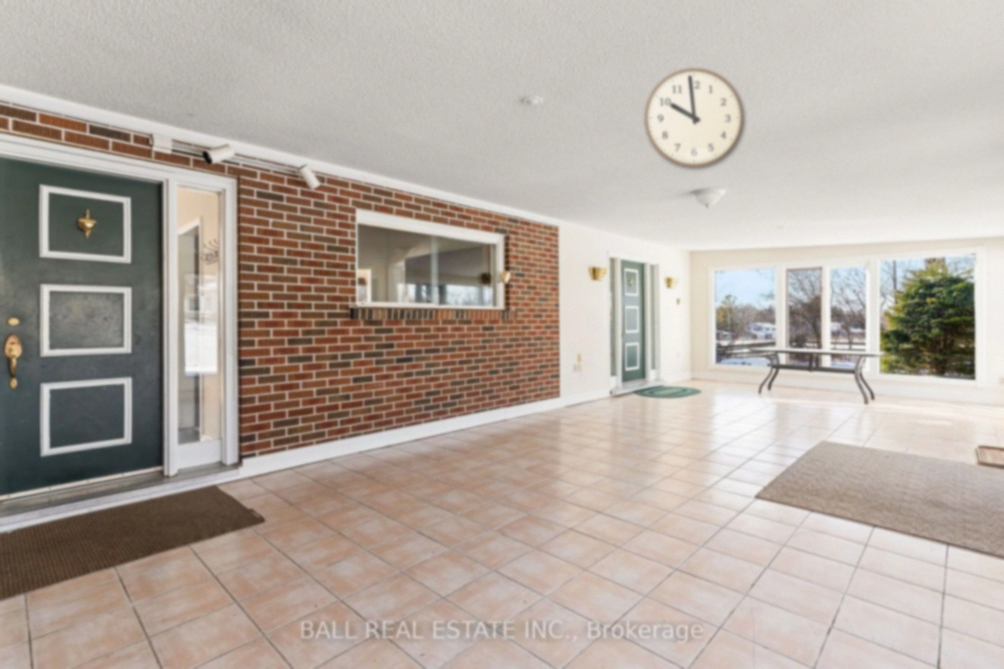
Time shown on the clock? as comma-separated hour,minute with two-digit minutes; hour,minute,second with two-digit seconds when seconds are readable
9,59
